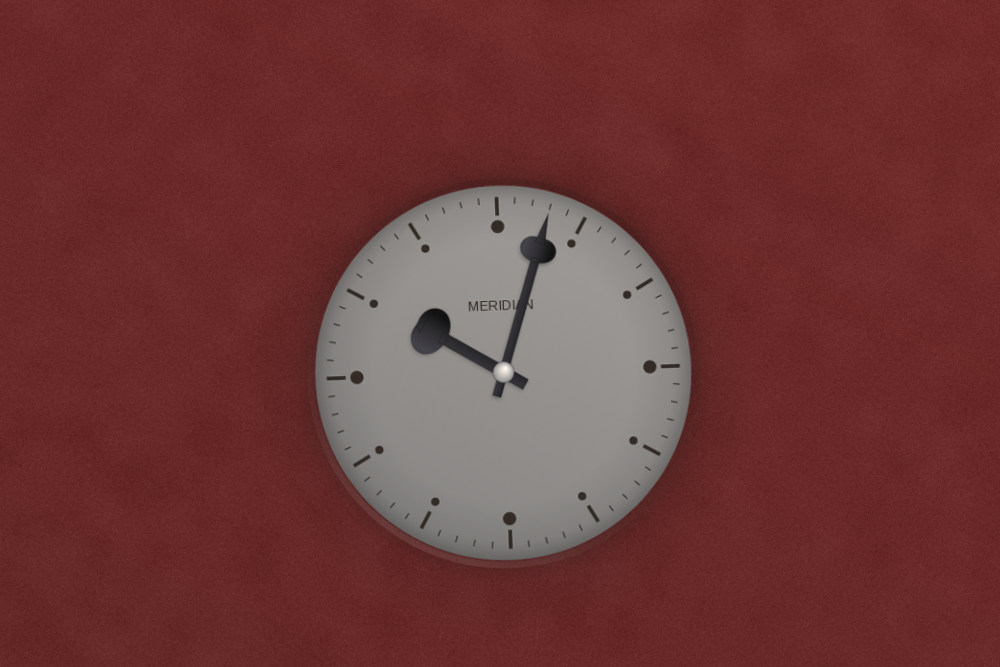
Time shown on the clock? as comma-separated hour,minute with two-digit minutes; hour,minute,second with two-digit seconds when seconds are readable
10,03
